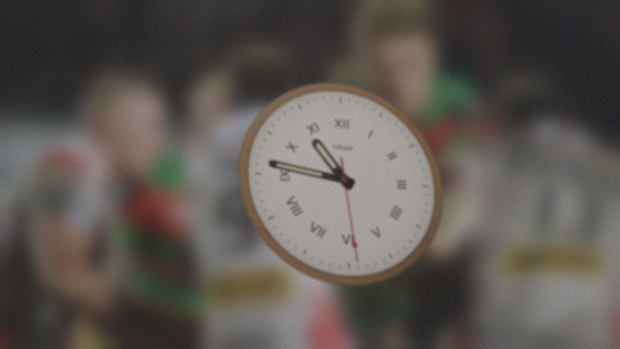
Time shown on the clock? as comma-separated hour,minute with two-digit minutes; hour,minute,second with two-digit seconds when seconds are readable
10,46,29
